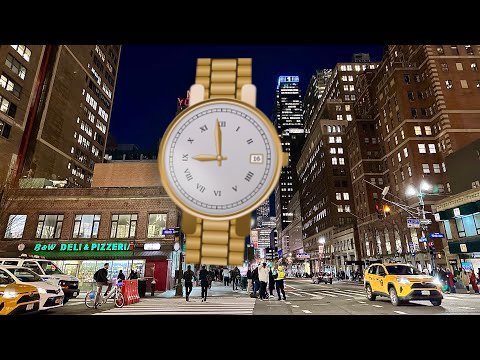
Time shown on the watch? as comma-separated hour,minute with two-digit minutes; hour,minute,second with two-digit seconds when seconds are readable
8,59
